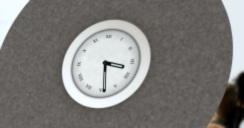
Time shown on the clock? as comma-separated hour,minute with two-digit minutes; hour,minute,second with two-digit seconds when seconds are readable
3,29
